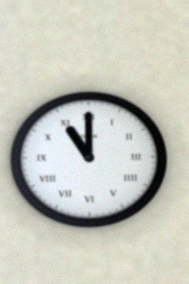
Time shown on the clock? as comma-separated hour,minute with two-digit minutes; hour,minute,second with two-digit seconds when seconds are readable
11,00
